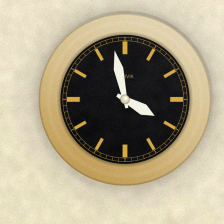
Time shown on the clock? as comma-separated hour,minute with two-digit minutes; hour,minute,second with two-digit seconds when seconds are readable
3,58
